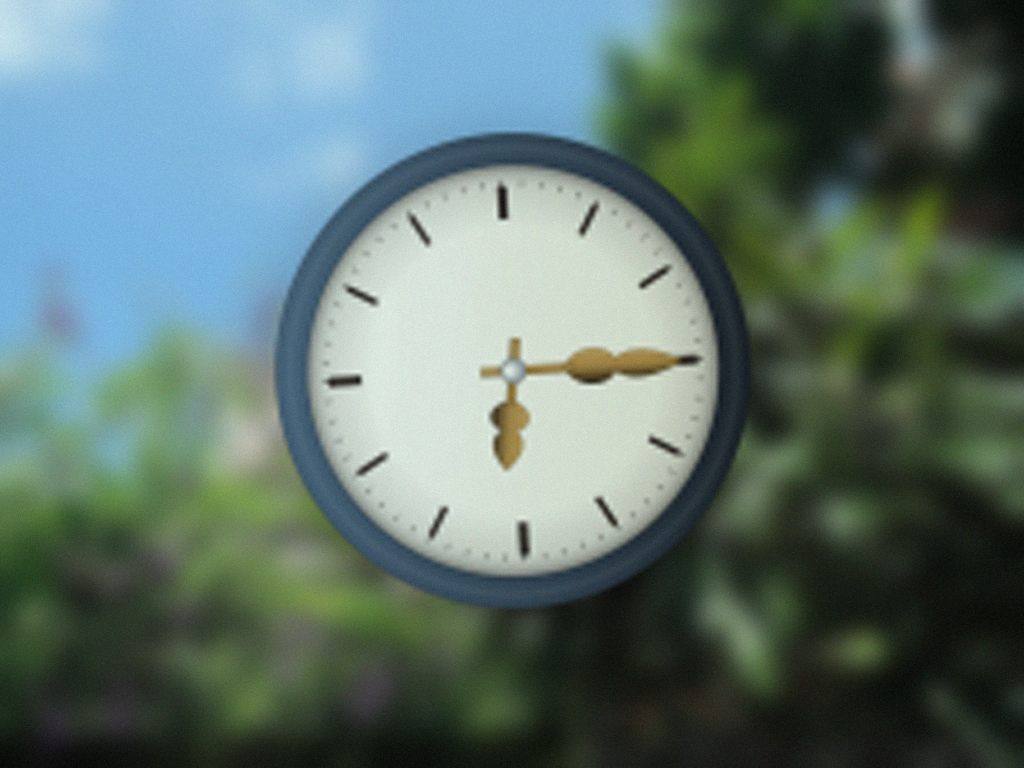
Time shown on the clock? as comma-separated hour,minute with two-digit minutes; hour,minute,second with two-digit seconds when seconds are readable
6,15
